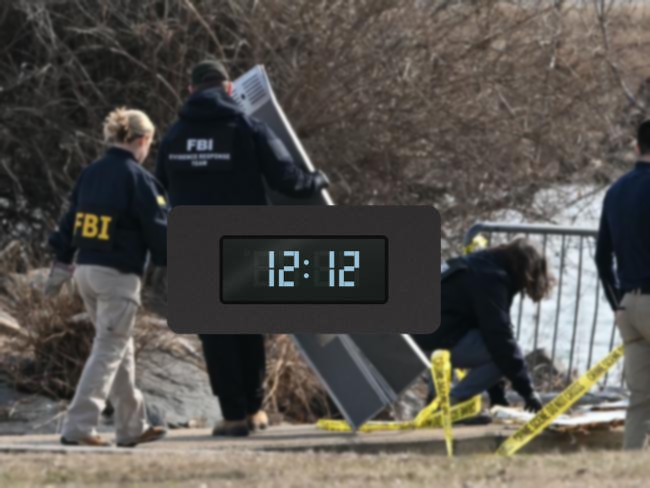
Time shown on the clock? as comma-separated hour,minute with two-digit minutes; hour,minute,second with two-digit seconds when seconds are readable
12,12
